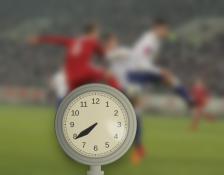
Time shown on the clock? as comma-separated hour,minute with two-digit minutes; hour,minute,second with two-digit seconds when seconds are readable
7,39
